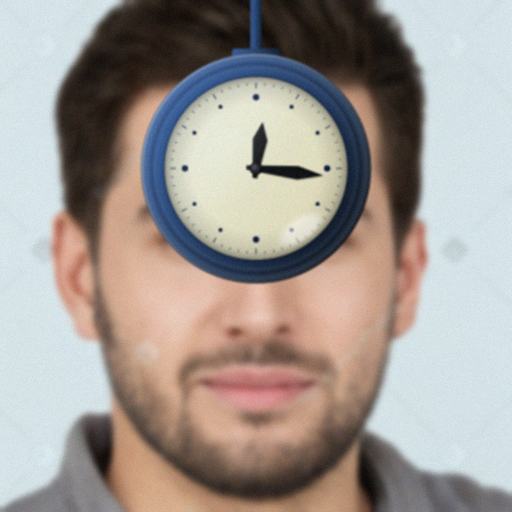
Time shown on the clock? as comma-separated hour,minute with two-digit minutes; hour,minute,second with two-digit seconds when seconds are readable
12,16
